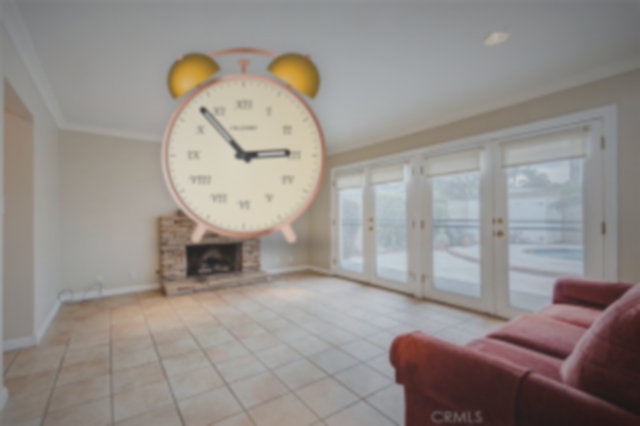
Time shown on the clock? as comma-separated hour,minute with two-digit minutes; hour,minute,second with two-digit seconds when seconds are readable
2,53
